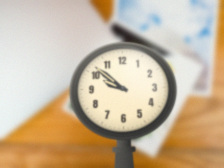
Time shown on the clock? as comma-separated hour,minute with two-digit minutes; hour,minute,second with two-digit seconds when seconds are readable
9,52
